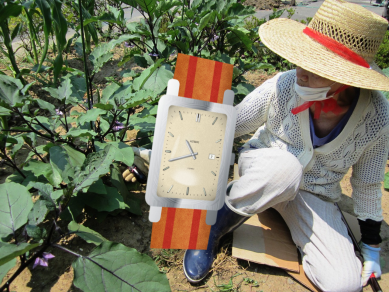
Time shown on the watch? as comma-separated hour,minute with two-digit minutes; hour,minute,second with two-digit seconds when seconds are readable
10,42
